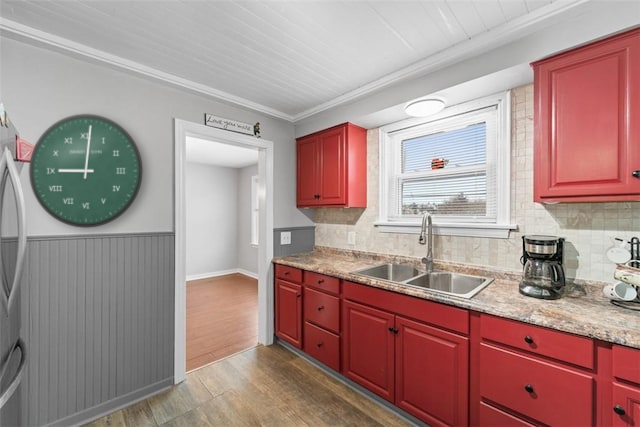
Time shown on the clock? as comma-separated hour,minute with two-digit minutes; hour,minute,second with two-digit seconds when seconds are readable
9,01
